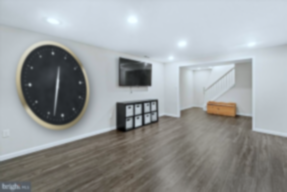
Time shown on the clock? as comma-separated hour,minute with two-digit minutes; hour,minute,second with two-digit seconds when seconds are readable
12,33
